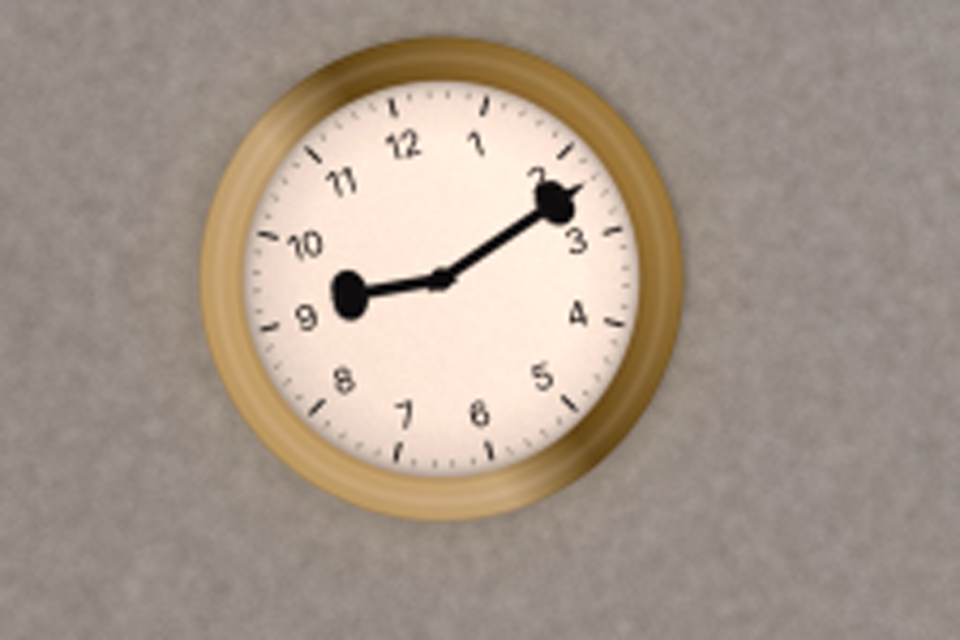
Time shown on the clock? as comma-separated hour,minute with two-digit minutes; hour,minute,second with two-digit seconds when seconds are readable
9,12
